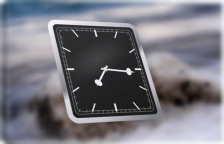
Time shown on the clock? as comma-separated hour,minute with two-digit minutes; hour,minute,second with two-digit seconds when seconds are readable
7,16
